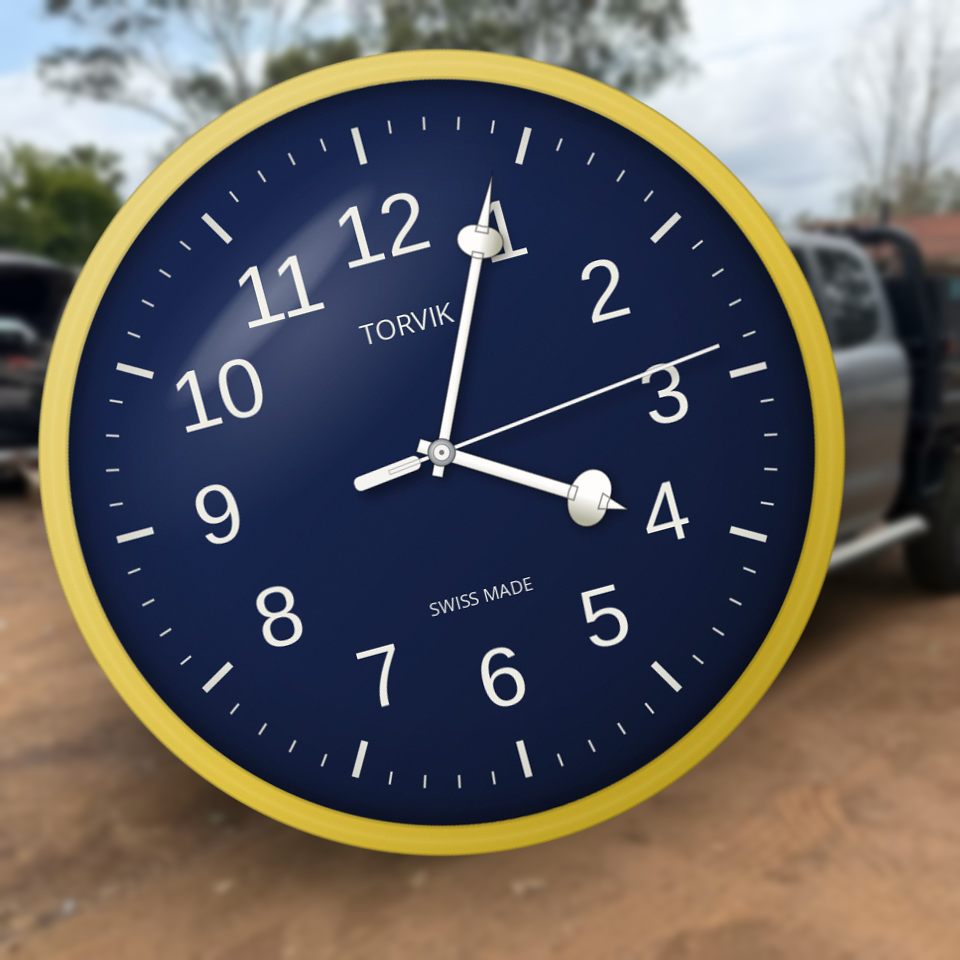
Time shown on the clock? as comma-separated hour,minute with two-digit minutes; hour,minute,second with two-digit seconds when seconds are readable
4,04,14
